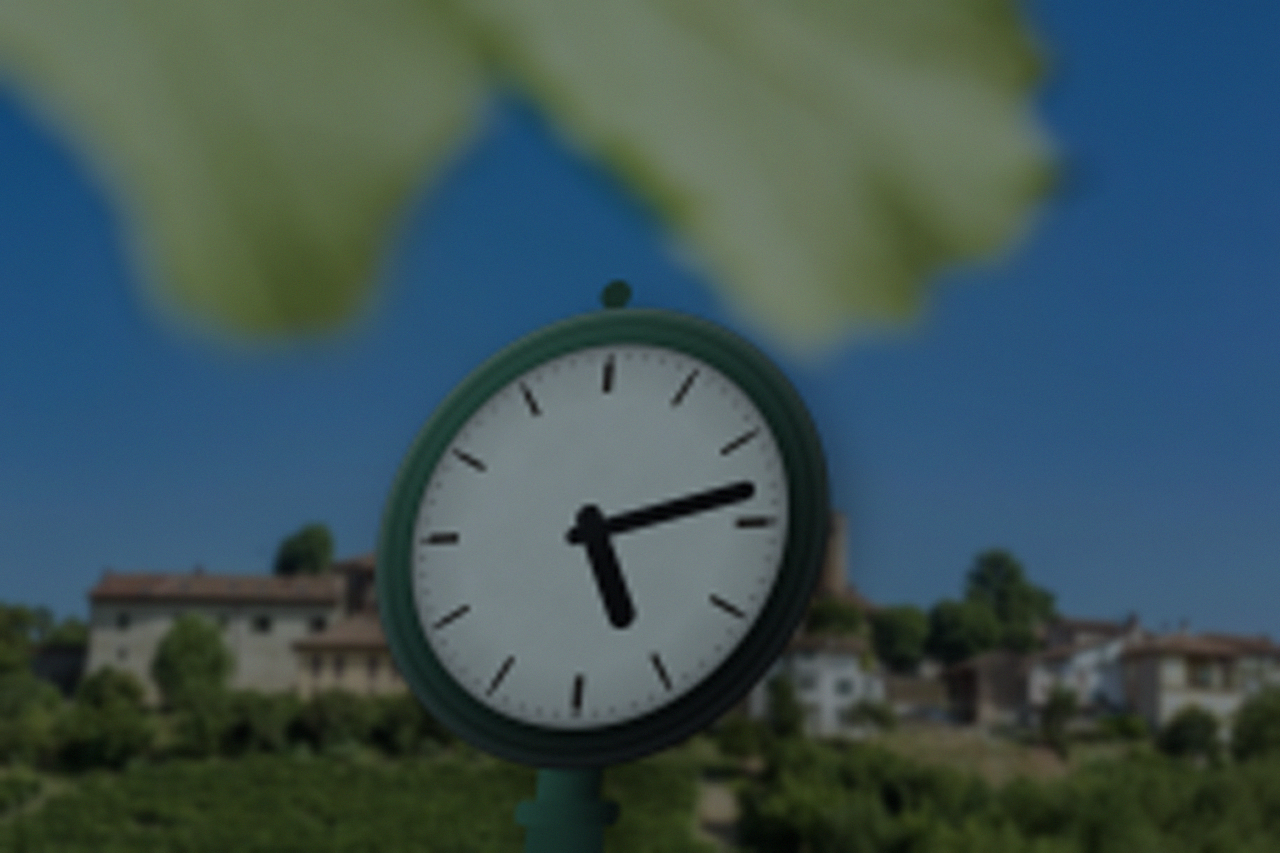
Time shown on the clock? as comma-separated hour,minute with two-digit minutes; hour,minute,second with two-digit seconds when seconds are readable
5,13
